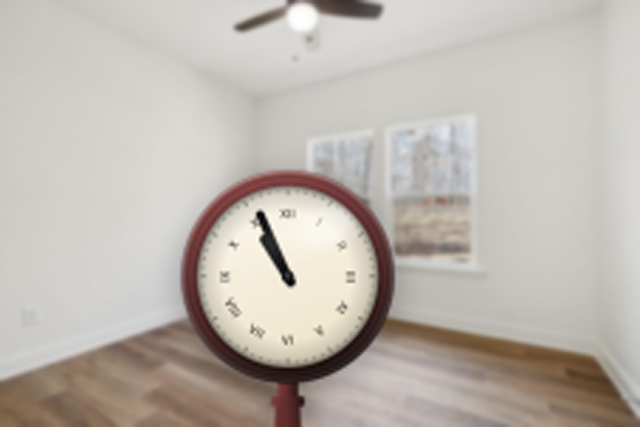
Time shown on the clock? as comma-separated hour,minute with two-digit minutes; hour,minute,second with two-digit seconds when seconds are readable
10,56
